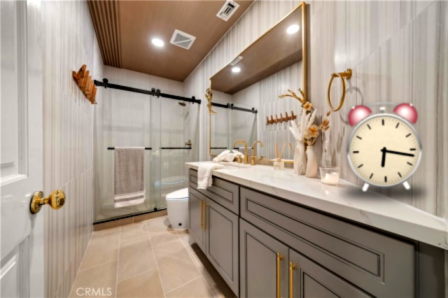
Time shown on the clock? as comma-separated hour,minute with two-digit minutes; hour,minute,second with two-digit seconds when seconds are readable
6,17
